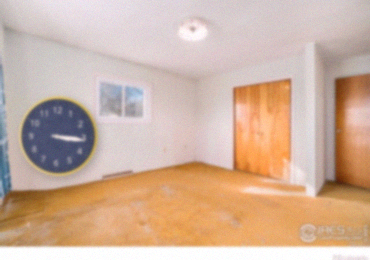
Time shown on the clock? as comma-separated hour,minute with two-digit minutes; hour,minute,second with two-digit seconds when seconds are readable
3,16
